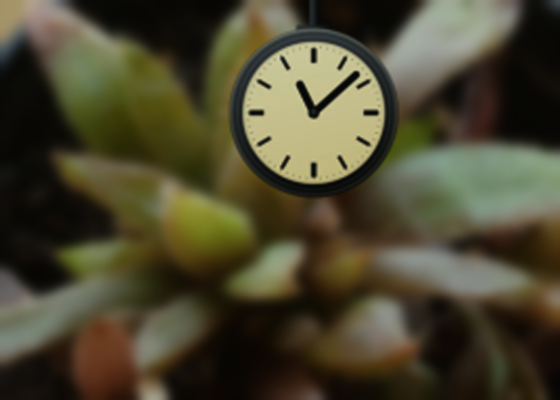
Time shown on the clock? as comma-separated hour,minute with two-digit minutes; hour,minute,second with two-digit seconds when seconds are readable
11,08
